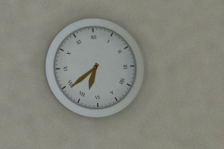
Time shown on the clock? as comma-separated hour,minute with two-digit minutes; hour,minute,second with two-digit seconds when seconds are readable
6,39
